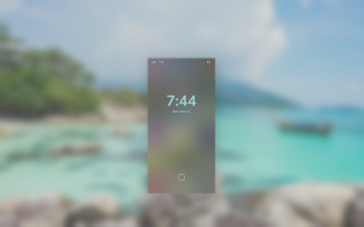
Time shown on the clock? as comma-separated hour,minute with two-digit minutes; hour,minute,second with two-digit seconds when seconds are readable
7,44
